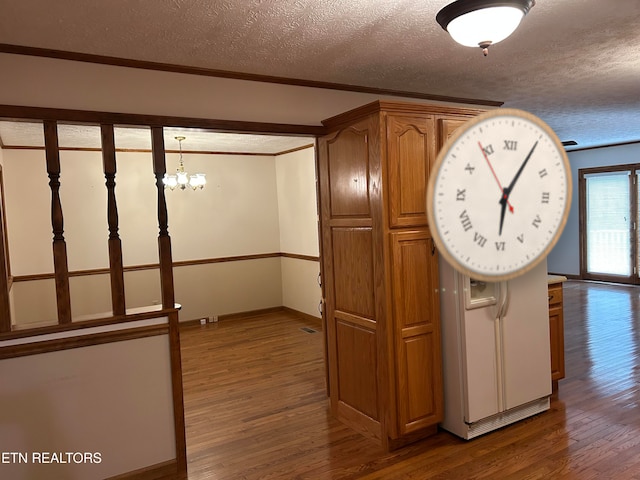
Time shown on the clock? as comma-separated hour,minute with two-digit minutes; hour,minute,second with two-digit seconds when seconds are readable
6,04,54
